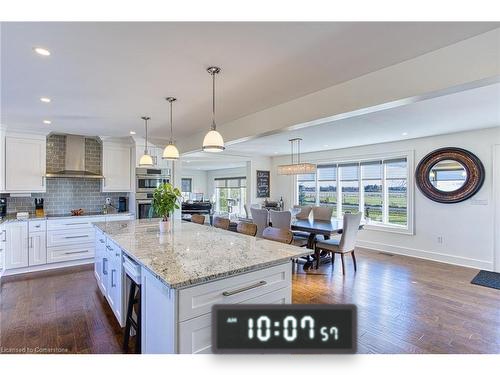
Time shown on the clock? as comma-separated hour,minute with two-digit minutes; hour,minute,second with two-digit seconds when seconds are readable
10,07,57
